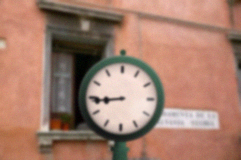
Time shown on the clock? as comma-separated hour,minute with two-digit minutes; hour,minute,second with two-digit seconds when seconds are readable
8,44
